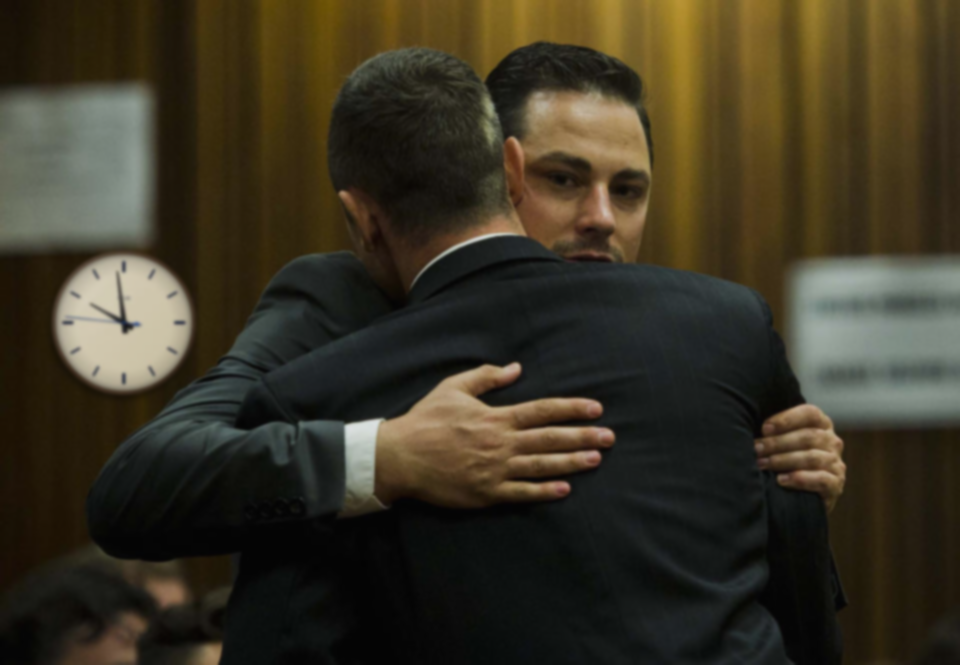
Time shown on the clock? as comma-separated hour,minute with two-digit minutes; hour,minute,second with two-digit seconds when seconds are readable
9,58,46
